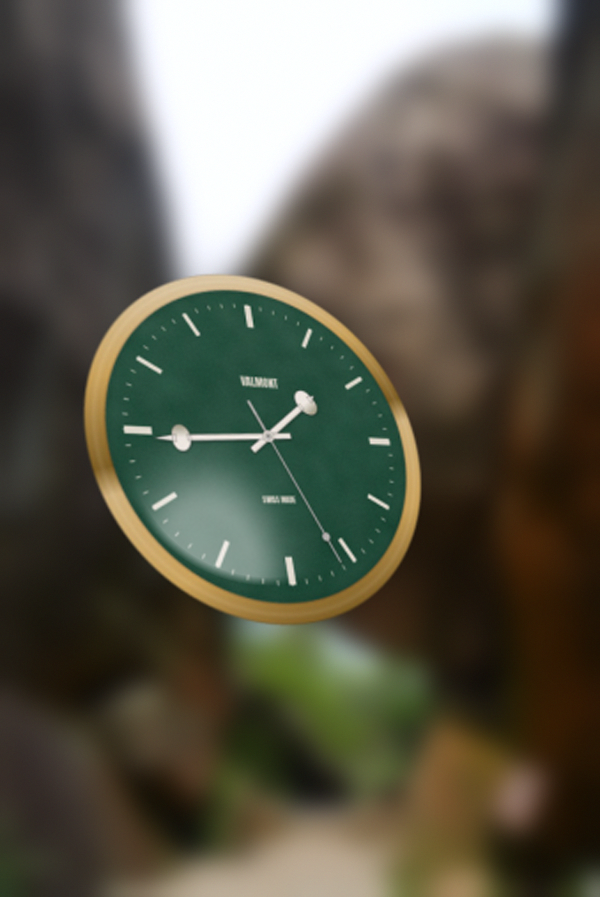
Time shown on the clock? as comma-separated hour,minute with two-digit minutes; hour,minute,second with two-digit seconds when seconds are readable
1,44,26
